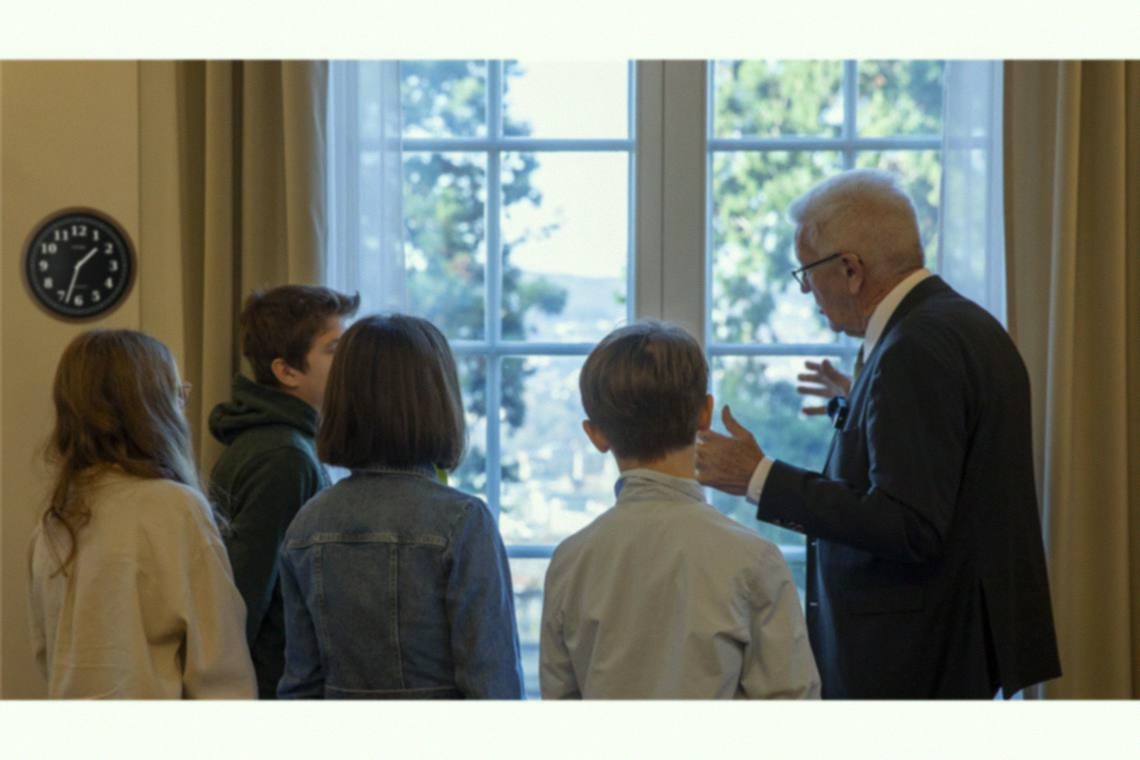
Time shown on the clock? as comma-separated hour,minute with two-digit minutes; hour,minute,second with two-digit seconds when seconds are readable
1,33
